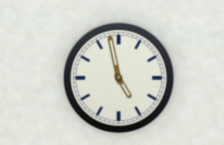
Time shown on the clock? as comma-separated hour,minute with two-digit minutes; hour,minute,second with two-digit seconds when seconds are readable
4,58
